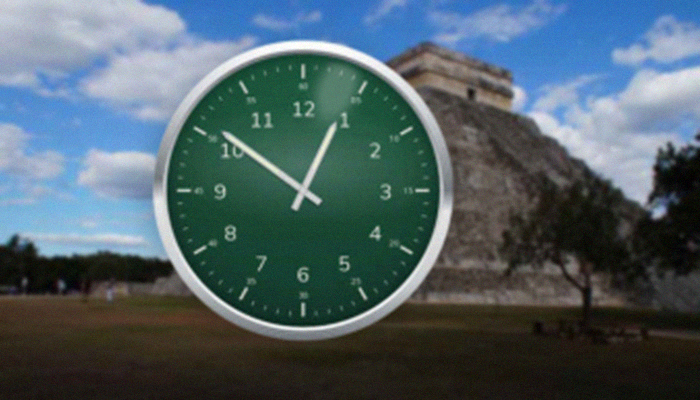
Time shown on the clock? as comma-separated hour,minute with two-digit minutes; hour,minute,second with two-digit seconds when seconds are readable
12,51
